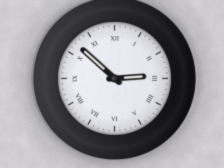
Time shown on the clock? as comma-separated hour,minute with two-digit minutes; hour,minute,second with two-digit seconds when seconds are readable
2,52
